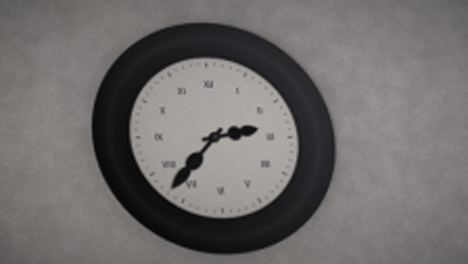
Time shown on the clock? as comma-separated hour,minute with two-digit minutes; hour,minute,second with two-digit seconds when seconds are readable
2,37
